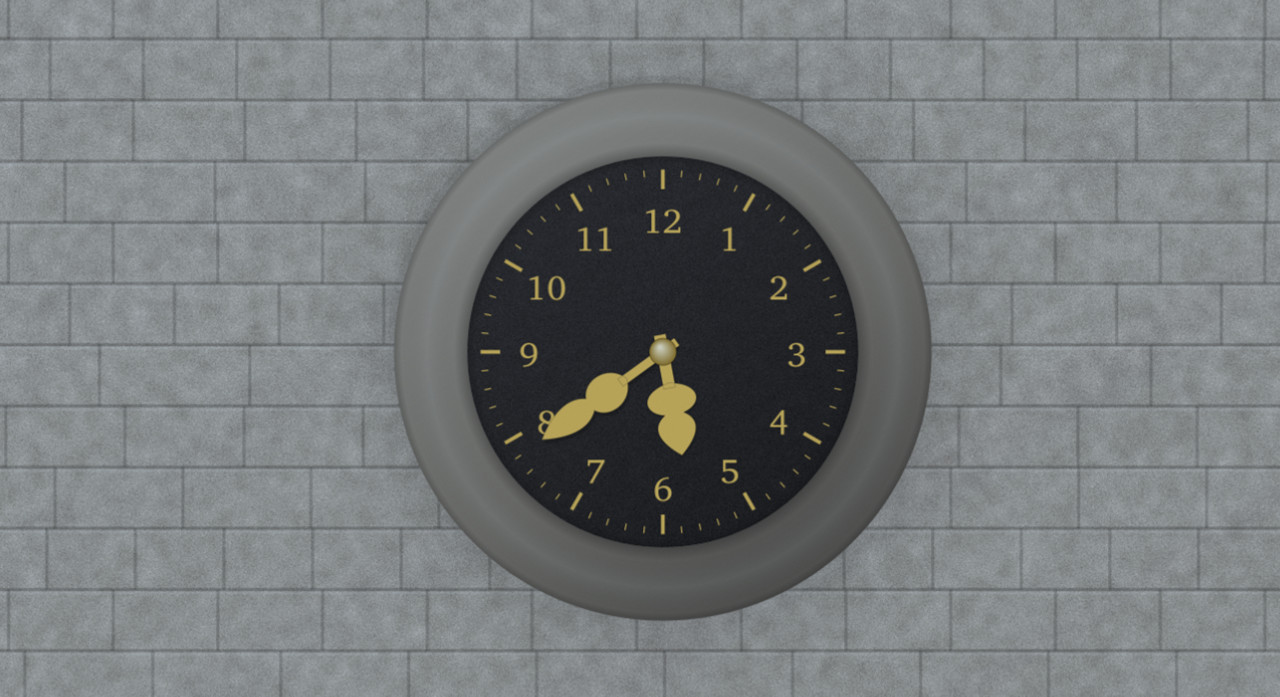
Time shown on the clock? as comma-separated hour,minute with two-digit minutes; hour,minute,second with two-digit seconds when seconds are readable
5,39
